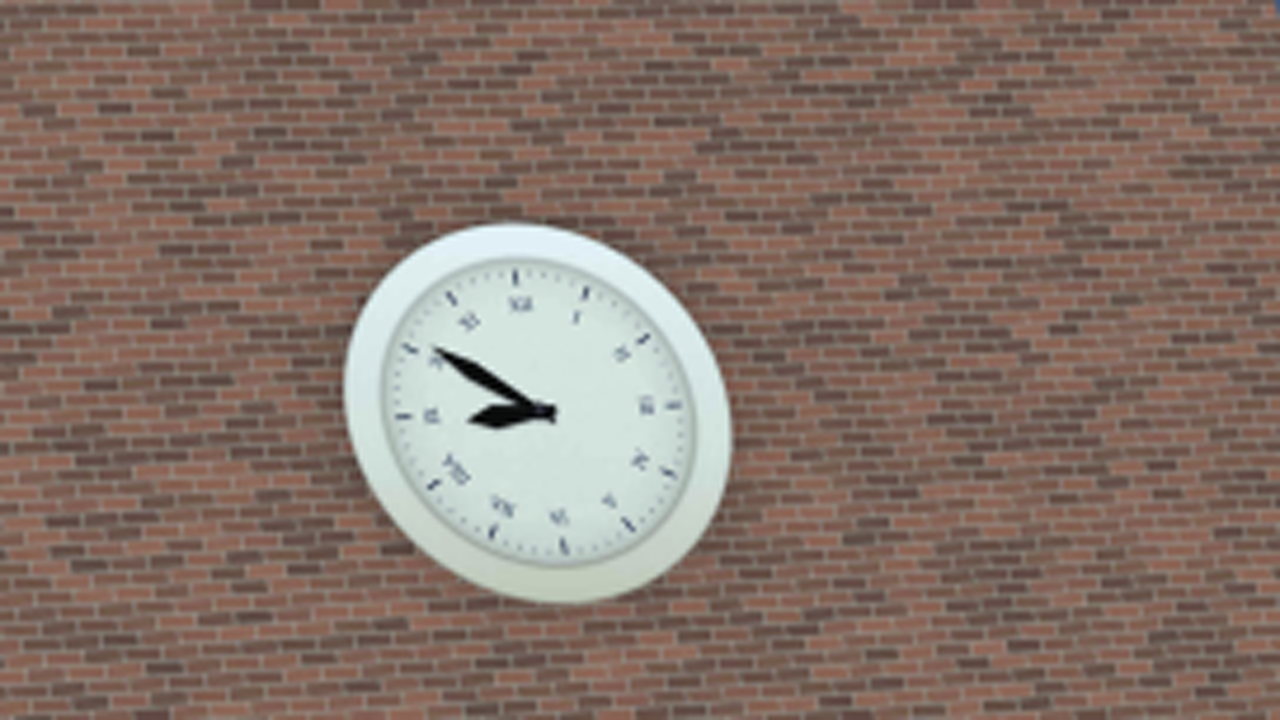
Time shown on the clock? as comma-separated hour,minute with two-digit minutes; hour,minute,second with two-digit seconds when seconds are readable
8,51
